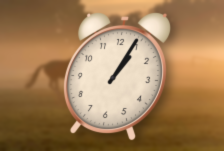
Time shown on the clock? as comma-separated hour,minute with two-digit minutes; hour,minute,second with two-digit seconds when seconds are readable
1,04
